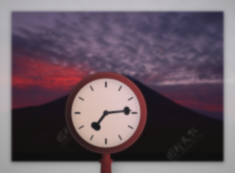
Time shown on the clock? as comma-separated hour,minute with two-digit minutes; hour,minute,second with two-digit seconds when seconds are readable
7,14
